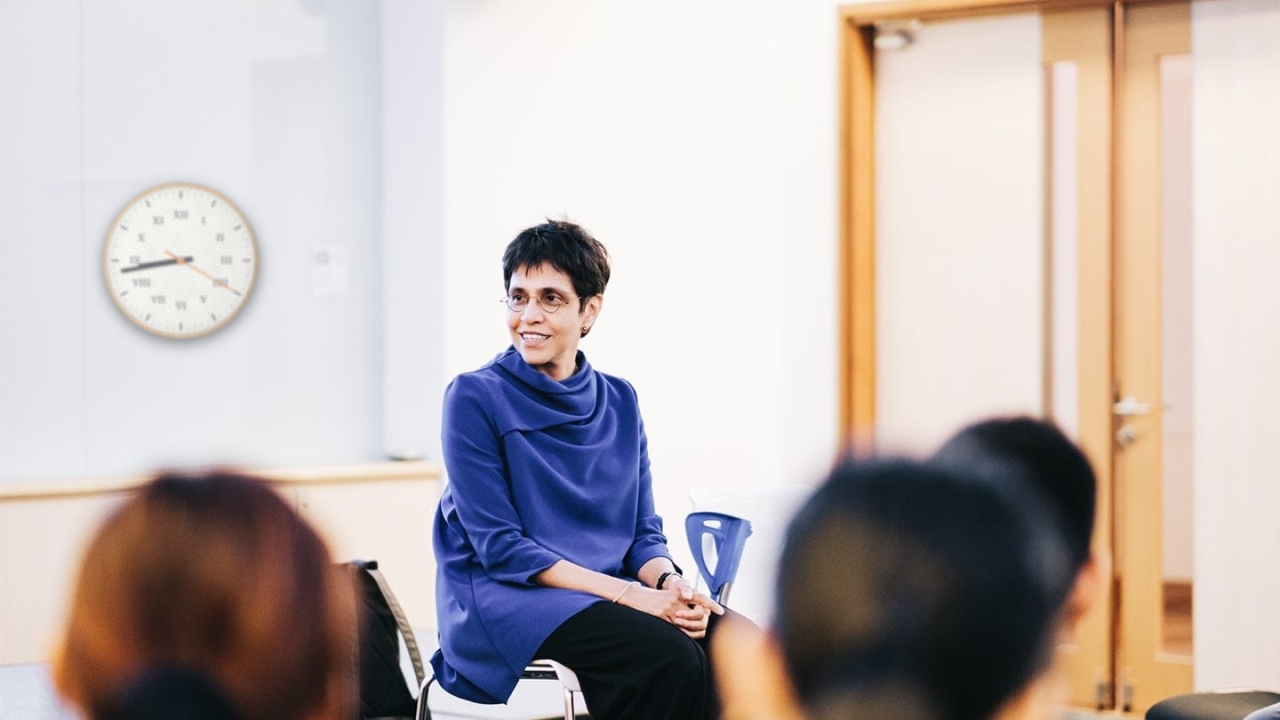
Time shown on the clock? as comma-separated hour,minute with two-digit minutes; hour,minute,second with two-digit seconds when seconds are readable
8,43,20
